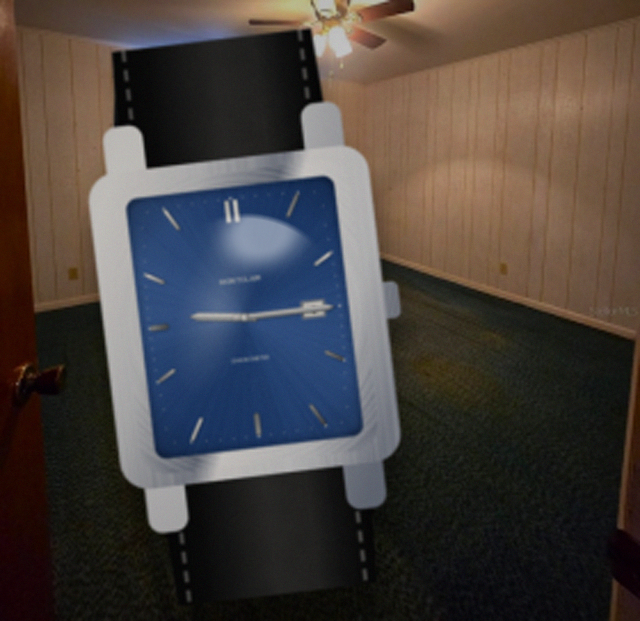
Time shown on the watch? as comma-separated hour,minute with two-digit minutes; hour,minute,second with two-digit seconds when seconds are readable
9,15
